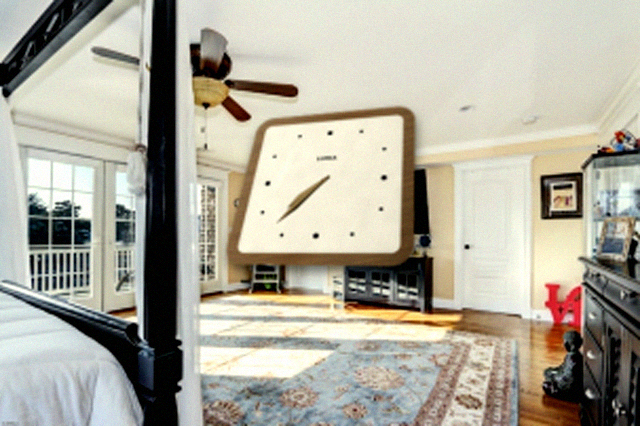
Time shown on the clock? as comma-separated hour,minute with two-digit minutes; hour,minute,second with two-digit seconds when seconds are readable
7,37
